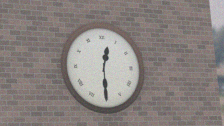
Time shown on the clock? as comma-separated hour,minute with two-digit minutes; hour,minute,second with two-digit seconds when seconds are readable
12,30
